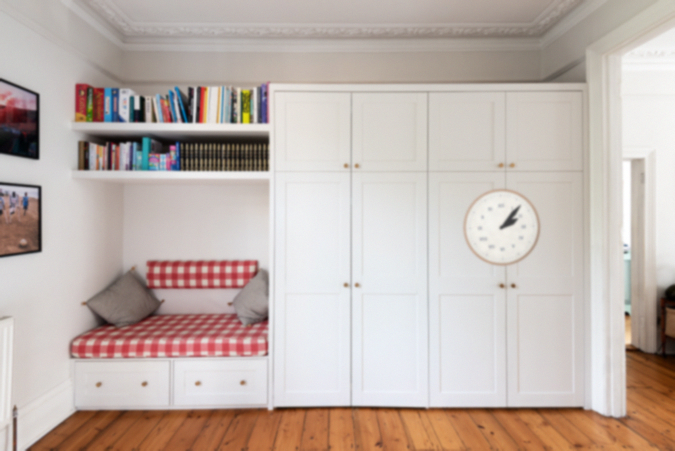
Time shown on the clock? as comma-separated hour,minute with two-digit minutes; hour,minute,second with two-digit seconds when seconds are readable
2,07
